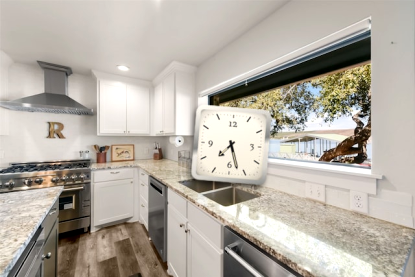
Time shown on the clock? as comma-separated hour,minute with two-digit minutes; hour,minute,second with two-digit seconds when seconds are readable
7,27
